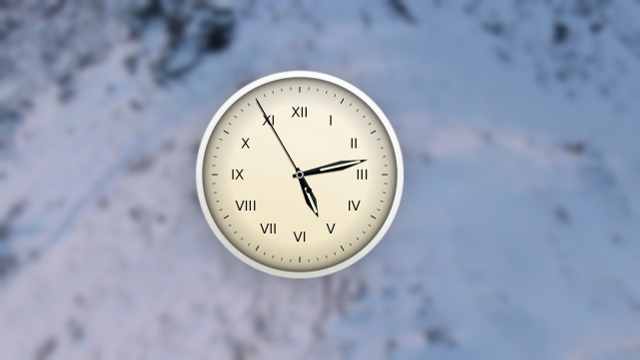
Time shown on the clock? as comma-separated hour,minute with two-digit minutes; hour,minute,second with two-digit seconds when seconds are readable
5,12,55
